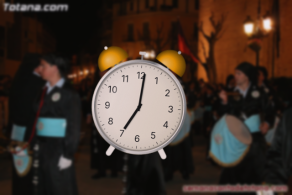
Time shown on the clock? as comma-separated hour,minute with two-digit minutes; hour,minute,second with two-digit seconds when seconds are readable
7,01
